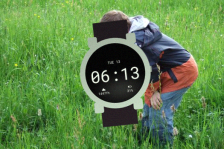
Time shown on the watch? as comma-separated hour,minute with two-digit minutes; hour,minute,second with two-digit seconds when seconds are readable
6,13
